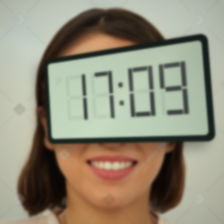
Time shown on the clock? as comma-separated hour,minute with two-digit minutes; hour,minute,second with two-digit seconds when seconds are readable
17,09
